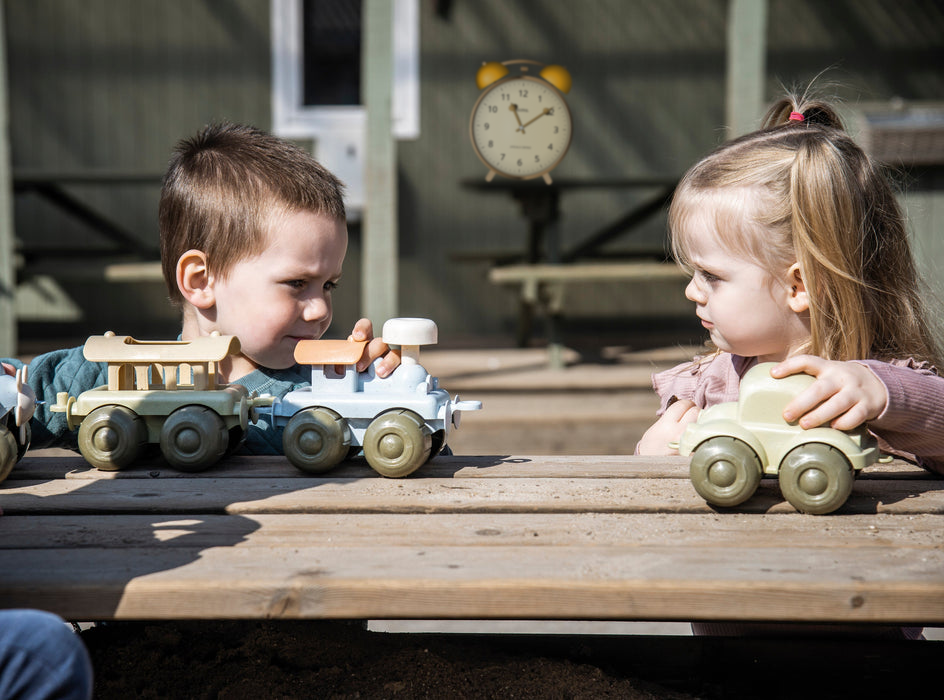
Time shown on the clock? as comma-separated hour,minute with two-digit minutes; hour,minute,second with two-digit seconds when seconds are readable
11,09
